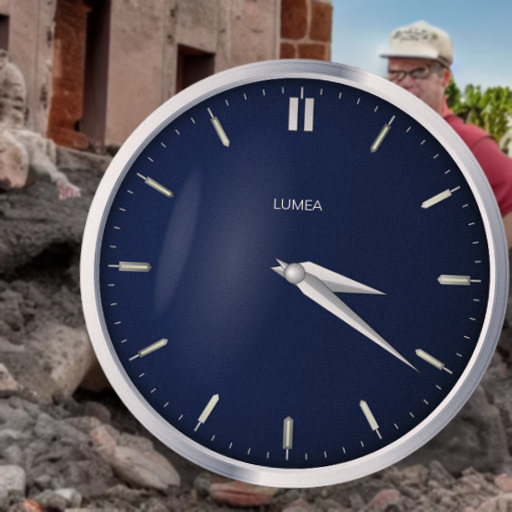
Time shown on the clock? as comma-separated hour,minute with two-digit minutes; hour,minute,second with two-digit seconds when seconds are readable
3,21
